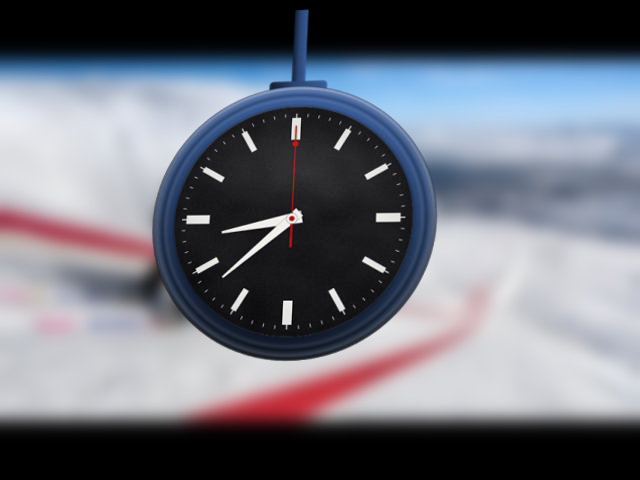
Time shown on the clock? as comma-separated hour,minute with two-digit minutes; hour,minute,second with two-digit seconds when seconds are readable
8,38,00
